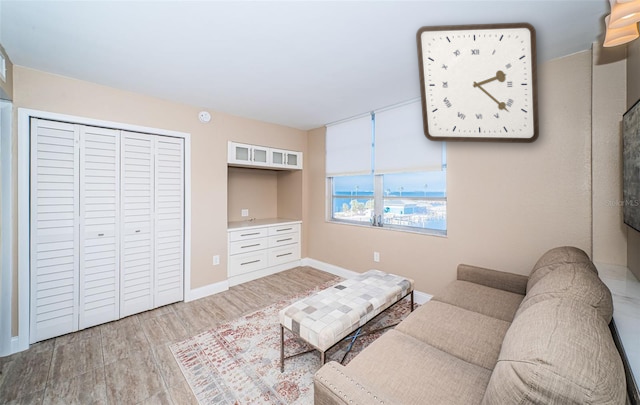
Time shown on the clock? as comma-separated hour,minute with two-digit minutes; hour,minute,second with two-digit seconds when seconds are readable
2,22
